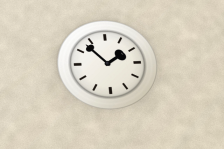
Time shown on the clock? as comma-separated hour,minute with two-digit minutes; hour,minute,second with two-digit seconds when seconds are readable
1,53
